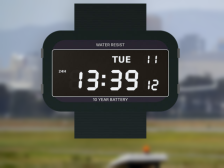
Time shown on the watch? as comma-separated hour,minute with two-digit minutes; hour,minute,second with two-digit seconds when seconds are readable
13,39,12
